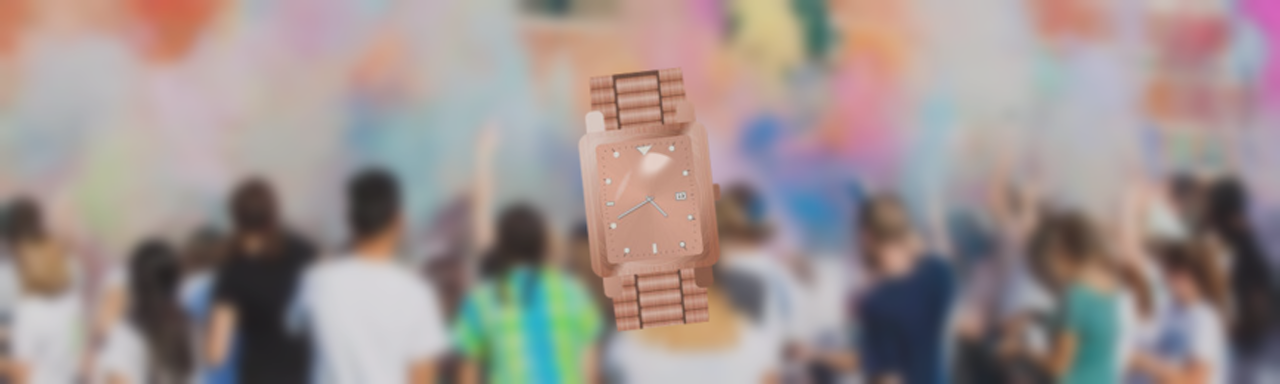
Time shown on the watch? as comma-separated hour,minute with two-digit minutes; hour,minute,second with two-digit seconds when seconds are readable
4,41
